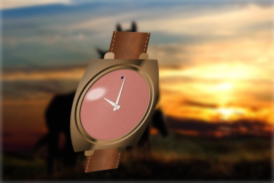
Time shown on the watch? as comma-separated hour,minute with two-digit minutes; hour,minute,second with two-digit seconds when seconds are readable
10,01
